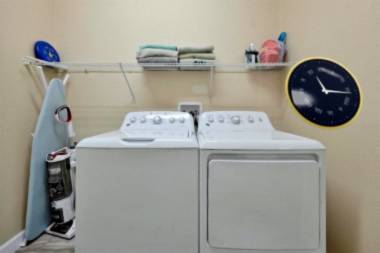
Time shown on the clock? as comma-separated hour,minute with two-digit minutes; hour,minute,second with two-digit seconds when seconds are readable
11,16
